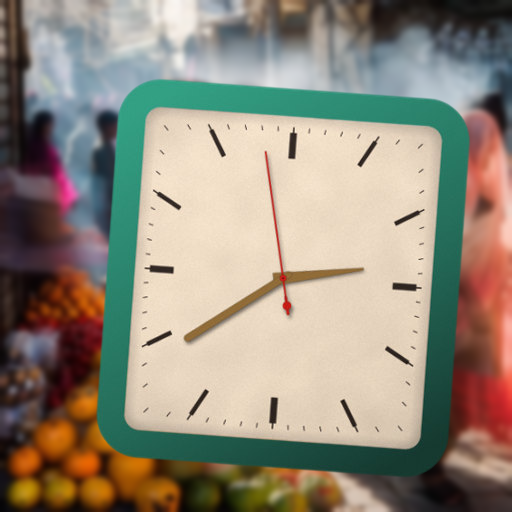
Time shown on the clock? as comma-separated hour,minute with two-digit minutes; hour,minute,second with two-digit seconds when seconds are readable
2,38,58
